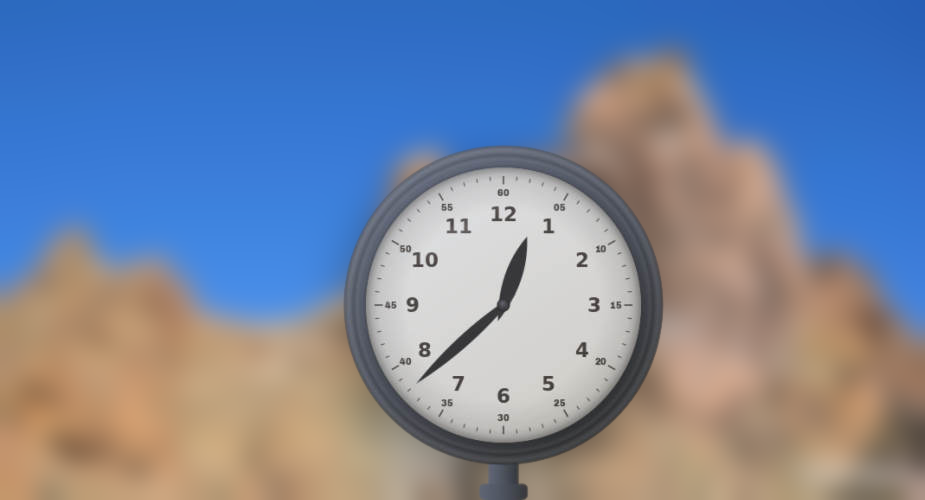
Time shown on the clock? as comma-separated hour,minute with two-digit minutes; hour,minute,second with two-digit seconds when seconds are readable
12,38
